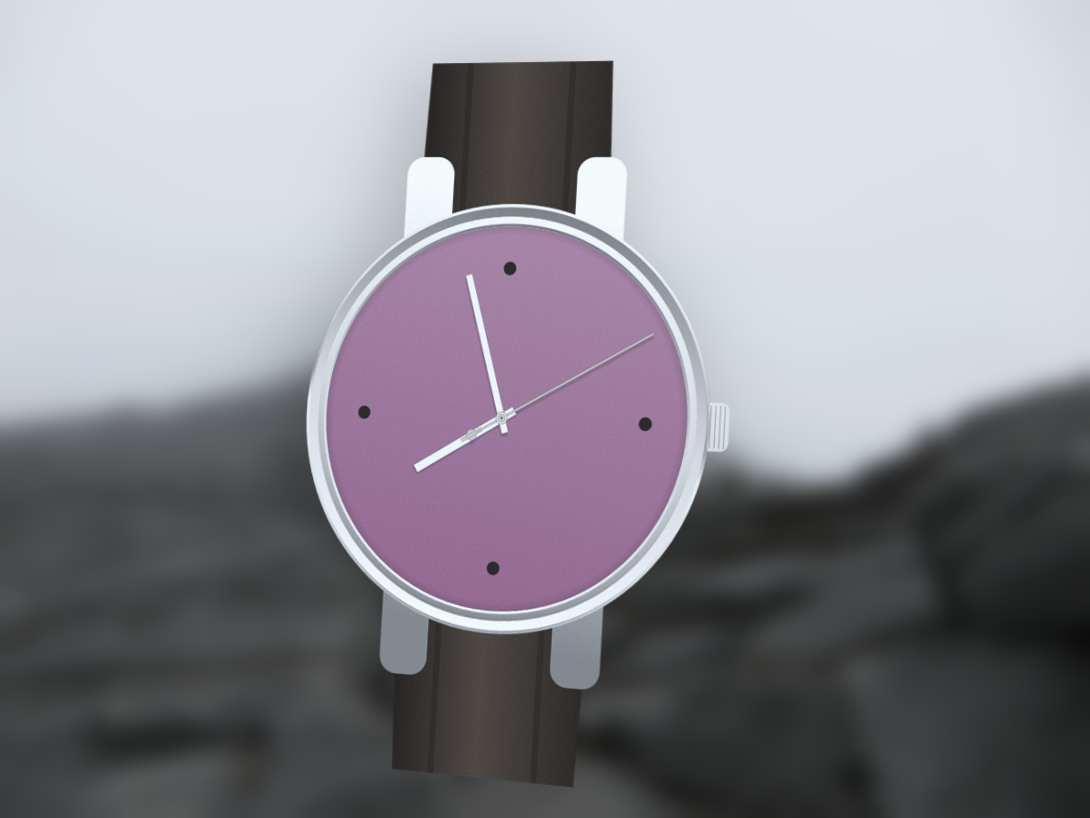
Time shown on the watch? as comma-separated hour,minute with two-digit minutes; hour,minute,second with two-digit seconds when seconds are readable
7,57,10
